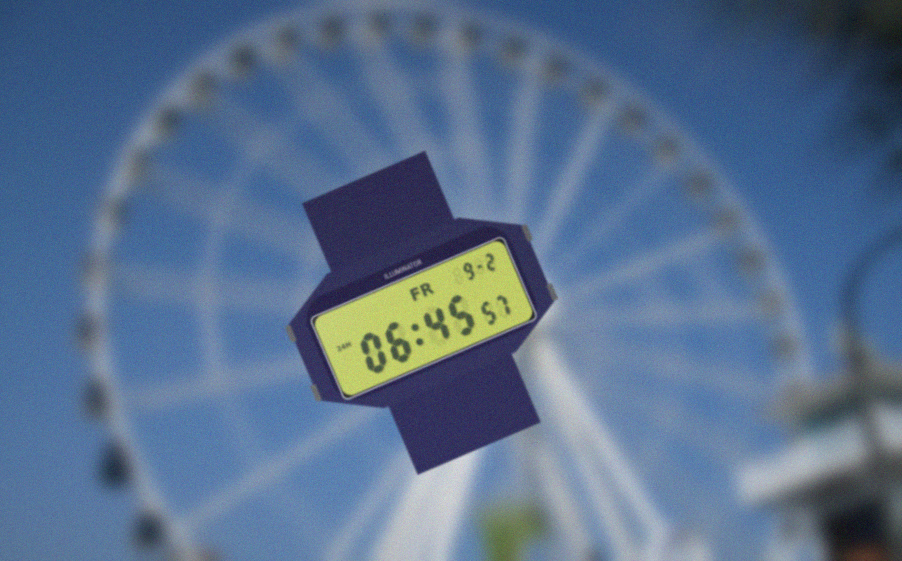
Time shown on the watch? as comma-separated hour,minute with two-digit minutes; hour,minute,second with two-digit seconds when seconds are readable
6,45,57
